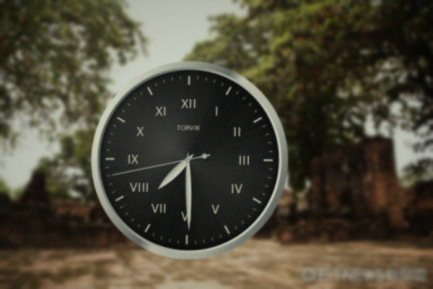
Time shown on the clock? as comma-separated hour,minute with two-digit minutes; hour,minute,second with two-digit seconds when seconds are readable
7,29,43
